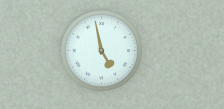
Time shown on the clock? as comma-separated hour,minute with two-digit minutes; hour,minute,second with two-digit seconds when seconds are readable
4,58
